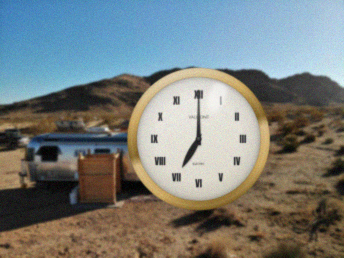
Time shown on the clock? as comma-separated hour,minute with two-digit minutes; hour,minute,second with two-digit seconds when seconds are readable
7,00
